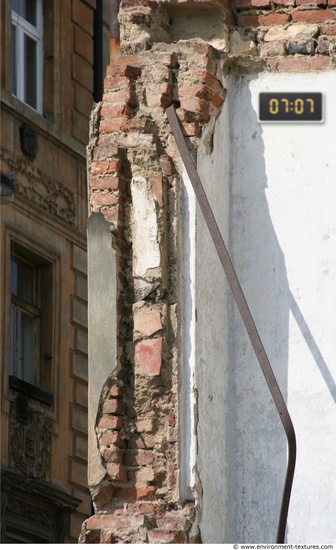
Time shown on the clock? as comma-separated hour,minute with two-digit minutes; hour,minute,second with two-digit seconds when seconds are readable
7,07
